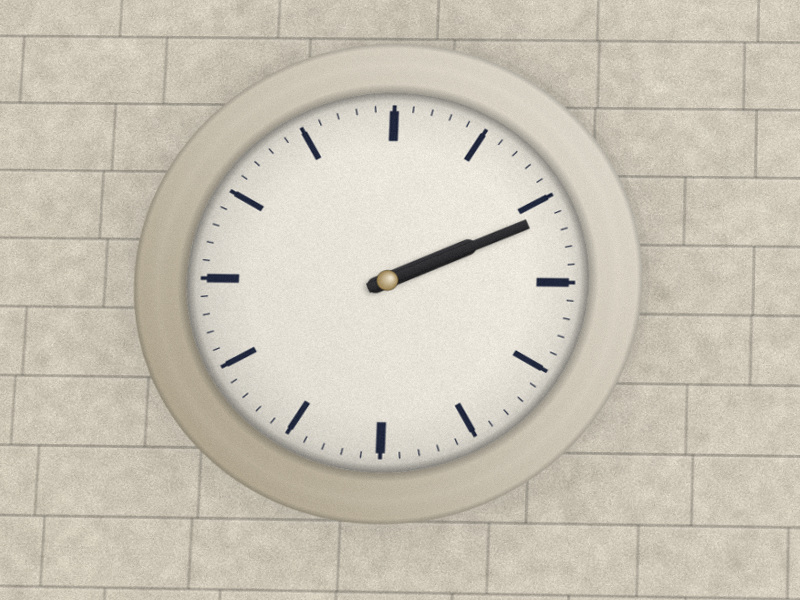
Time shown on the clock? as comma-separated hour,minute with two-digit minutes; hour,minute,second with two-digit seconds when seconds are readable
2,11
